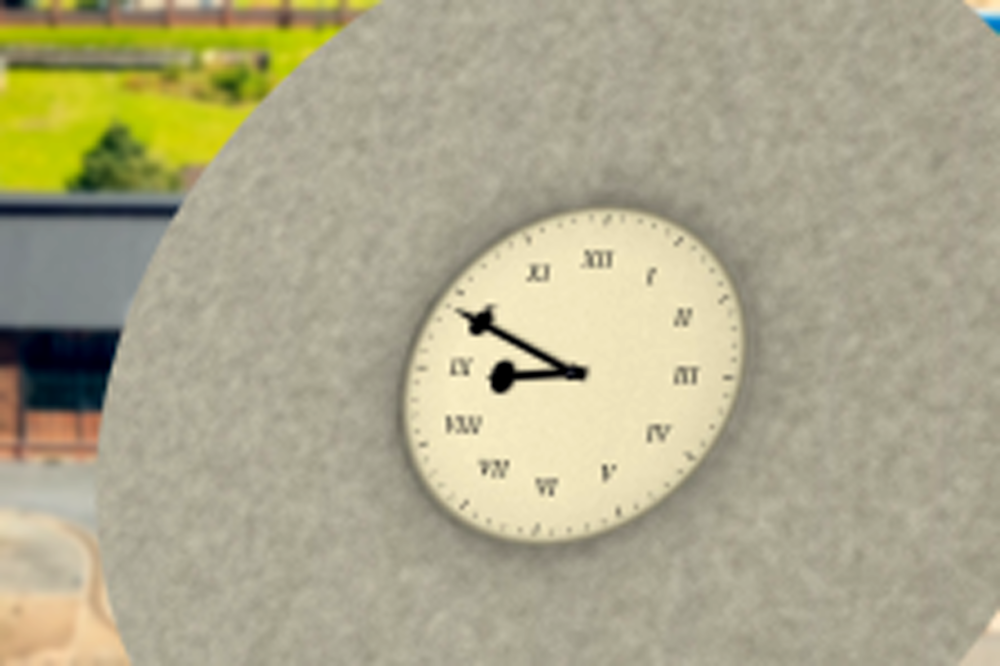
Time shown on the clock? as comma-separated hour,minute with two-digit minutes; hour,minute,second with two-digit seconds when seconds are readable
8,49
